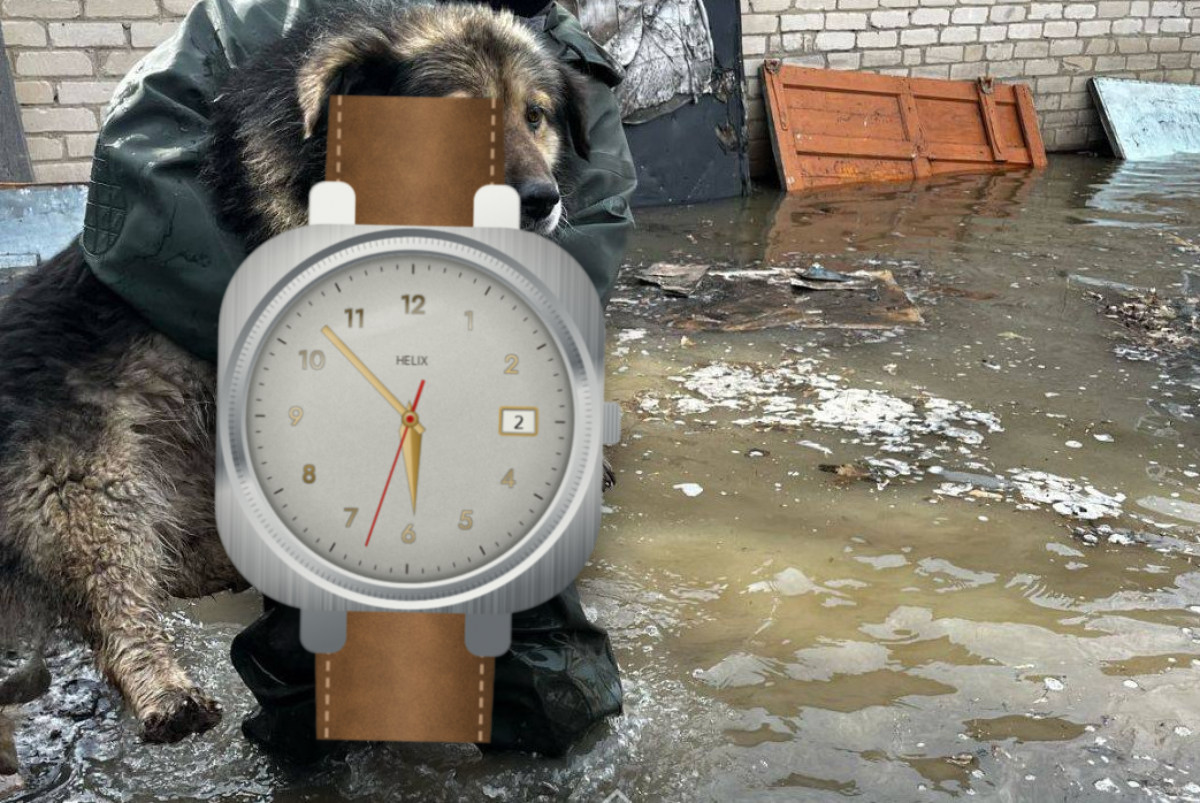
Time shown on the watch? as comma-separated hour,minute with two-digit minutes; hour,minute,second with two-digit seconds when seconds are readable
5,52,33
